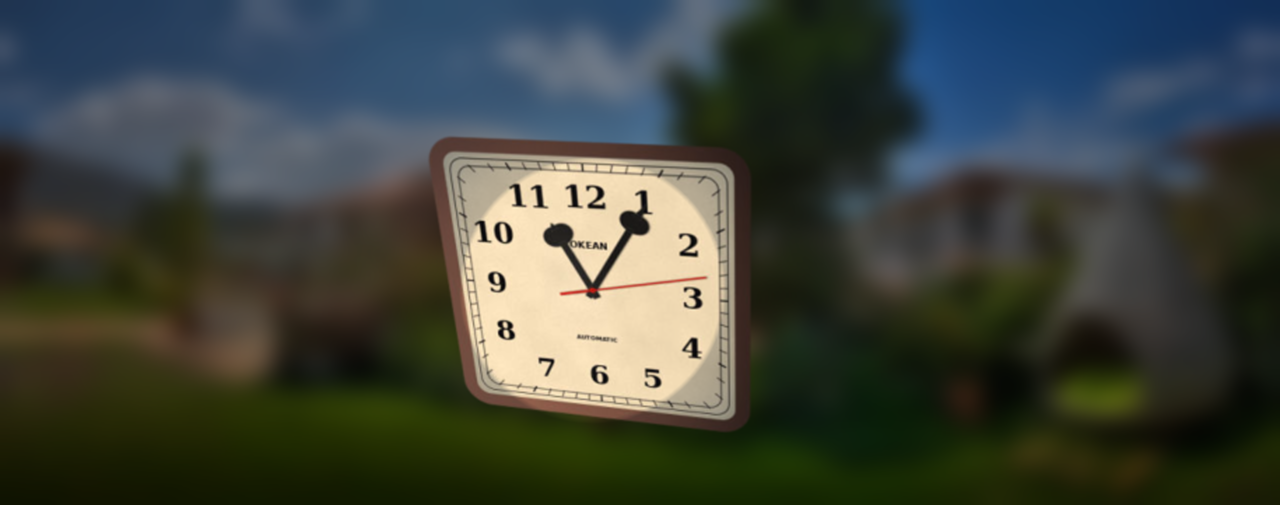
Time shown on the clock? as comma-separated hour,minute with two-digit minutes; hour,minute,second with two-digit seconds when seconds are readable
11,05,13
